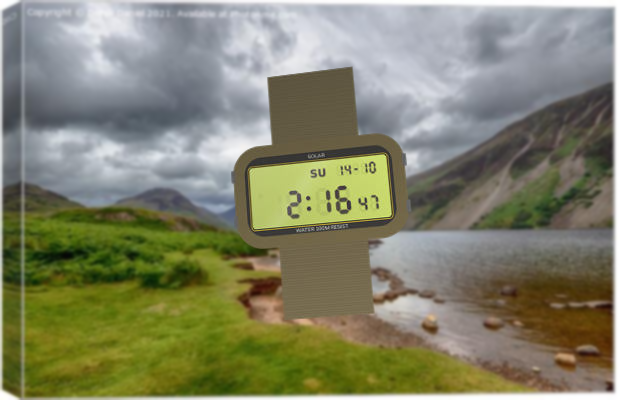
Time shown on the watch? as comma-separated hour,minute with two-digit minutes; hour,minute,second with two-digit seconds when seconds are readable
2,16,47
